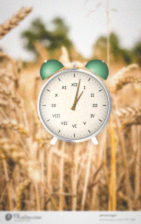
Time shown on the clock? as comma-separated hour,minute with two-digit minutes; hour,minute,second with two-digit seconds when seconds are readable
1,02
